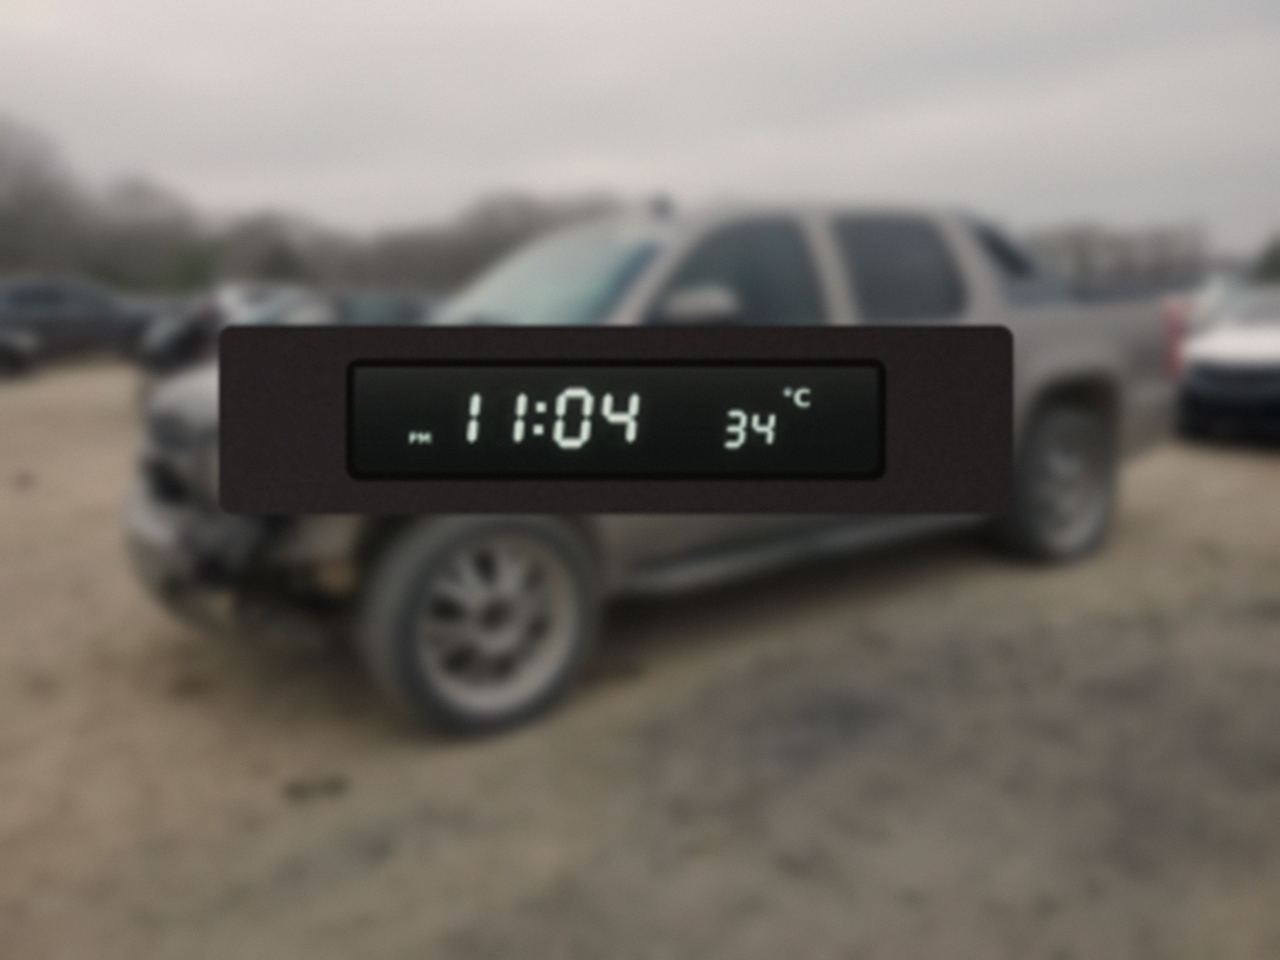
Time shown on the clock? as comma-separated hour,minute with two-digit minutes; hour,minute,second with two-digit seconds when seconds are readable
11,04
